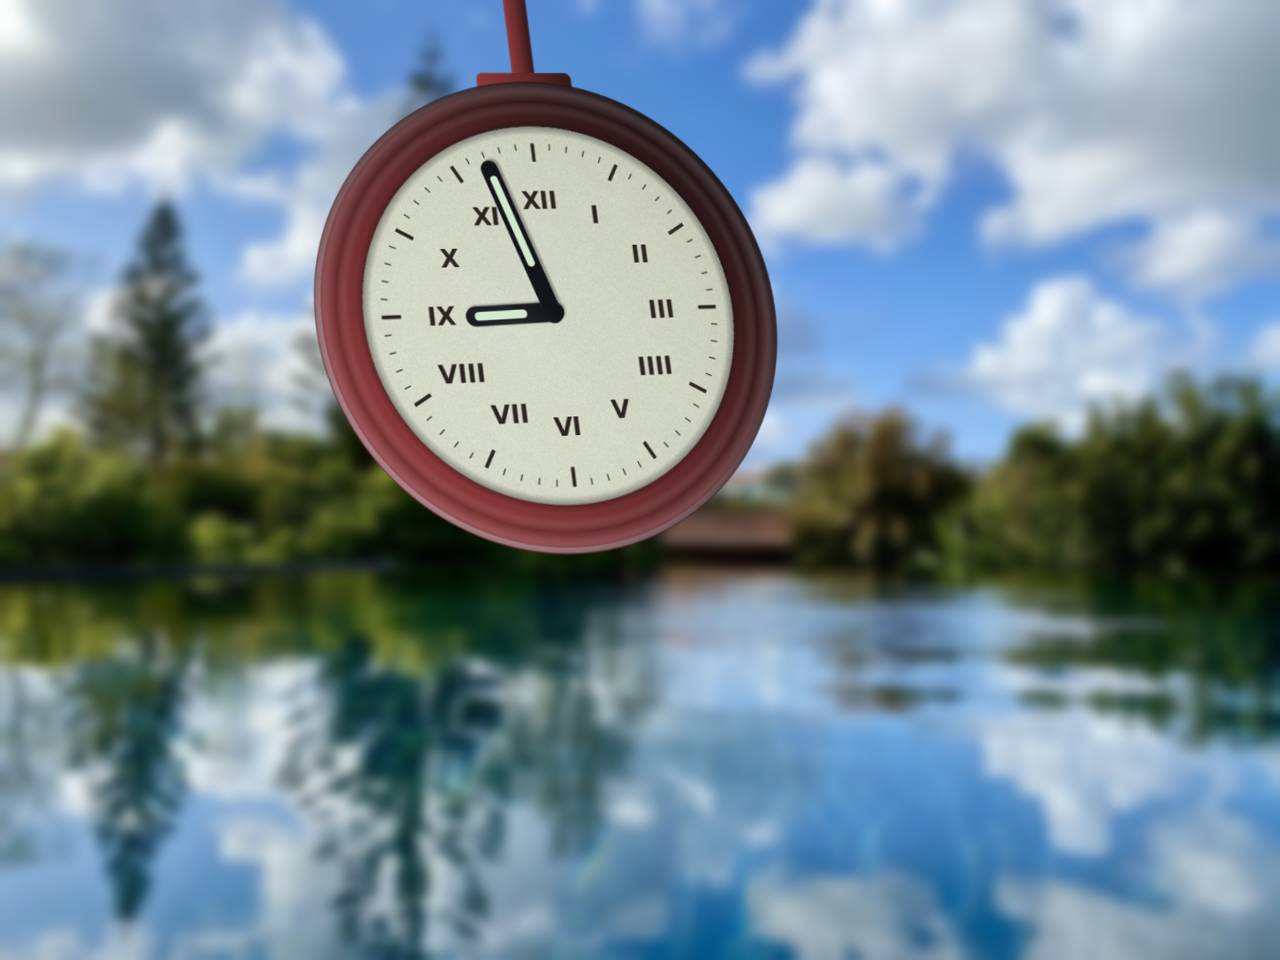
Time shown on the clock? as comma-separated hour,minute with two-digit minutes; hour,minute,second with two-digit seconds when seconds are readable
8,57
